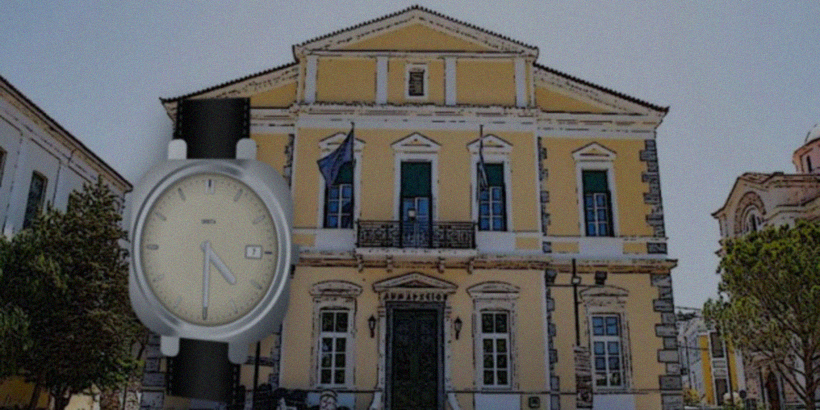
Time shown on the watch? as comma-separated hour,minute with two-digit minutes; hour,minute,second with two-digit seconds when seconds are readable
4,30
